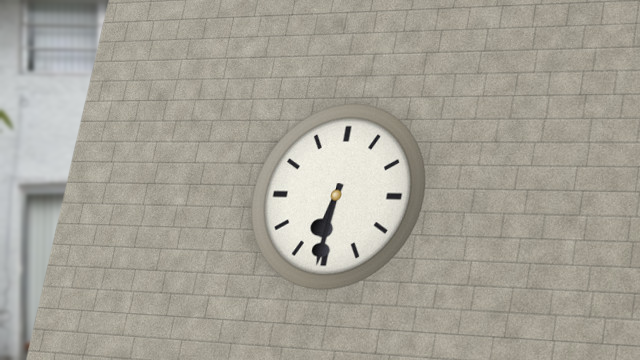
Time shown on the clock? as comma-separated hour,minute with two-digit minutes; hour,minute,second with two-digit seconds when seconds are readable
6,31
